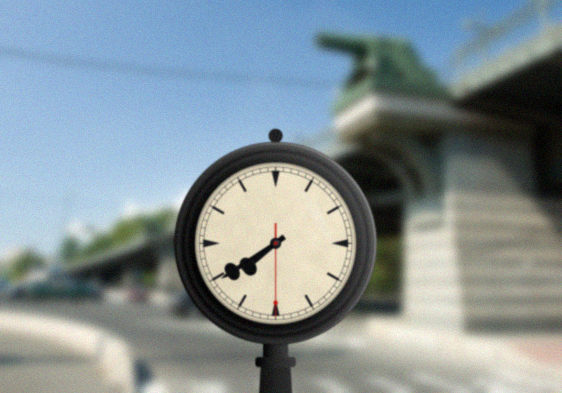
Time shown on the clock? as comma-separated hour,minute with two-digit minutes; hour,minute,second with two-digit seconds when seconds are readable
7,39,30
